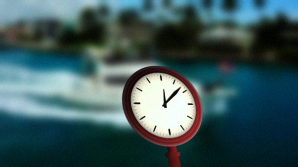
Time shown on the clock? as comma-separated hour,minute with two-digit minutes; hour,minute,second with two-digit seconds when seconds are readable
12,08
